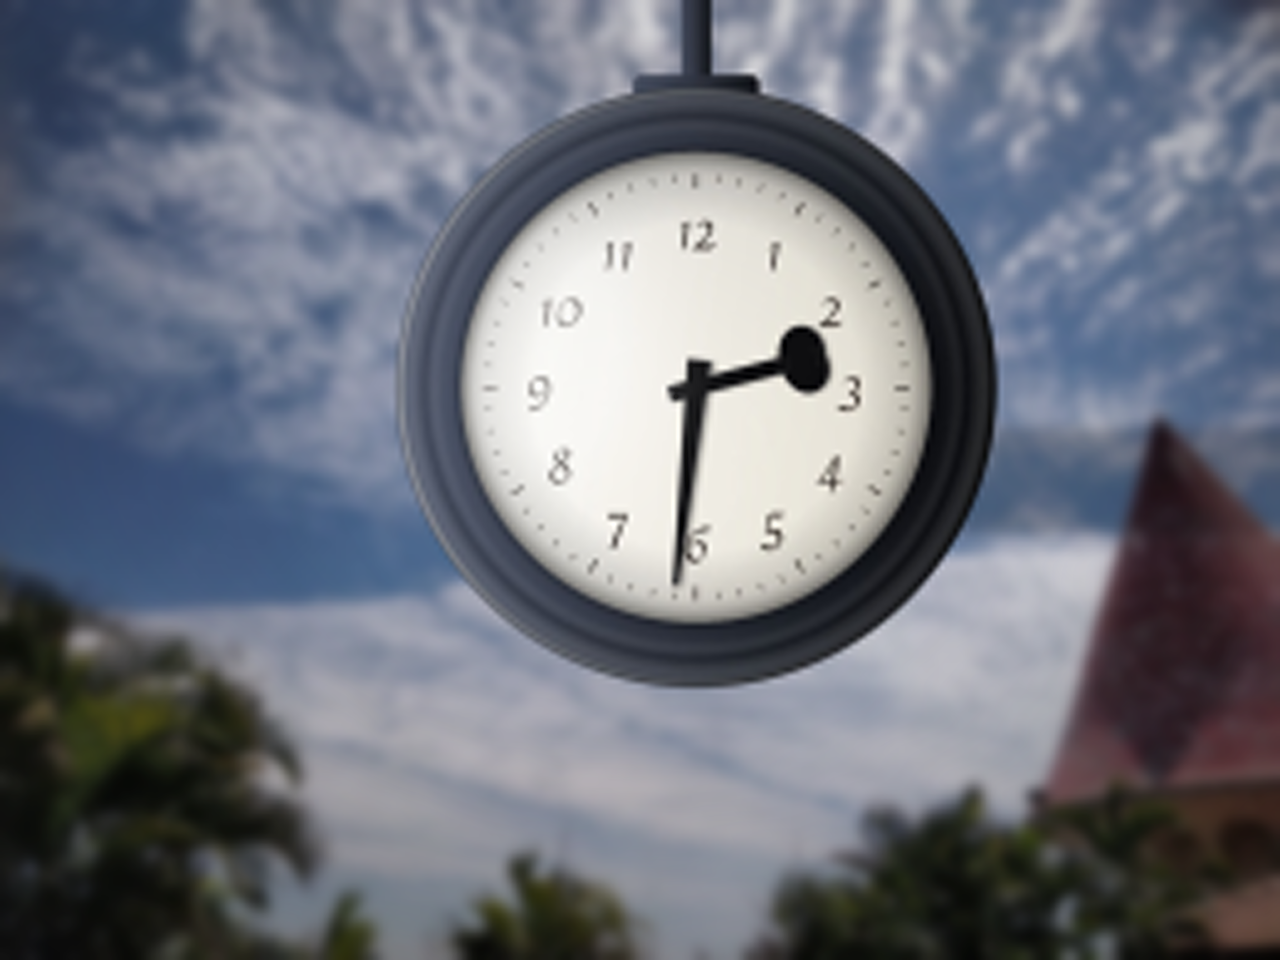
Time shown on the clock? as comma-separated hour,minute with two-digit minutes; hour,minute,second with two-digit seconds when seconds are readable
2,31
